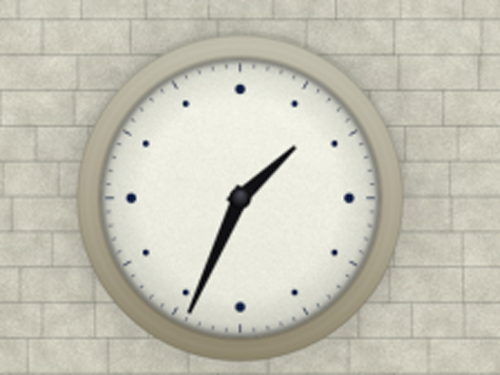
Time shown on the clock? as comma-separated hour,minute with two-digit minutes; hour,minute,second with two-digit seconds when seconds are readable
1,34
